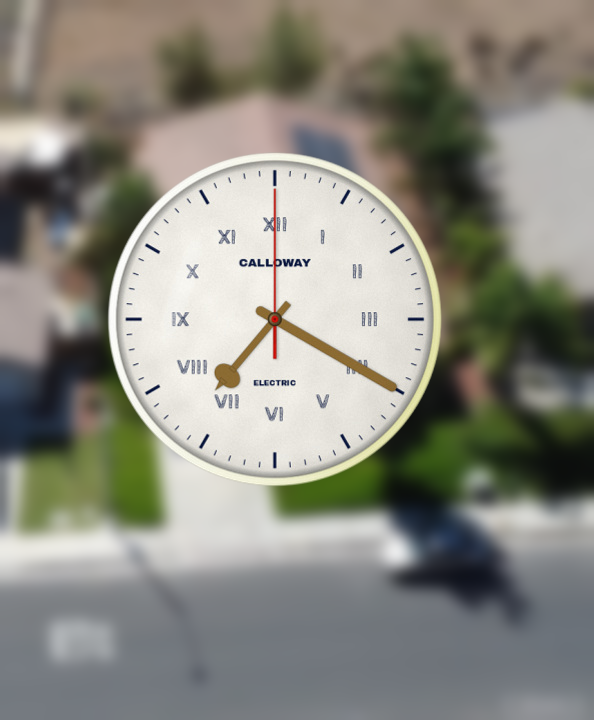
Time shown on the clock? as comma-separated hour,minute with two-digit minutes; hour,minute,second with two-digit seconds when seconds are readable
7,20,00
